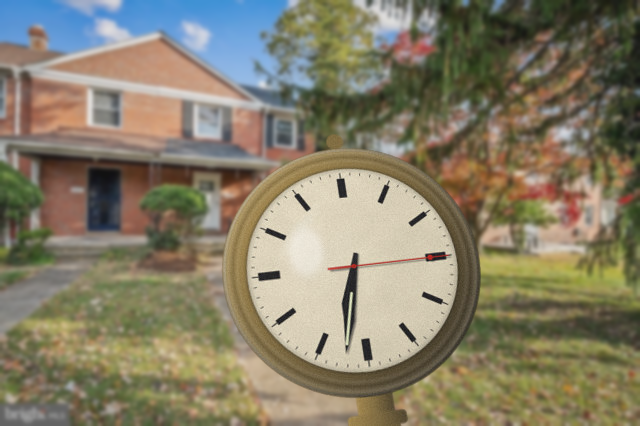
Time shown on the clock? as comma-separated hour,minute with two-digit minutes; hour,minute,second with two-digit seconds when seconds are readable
6,32,15
